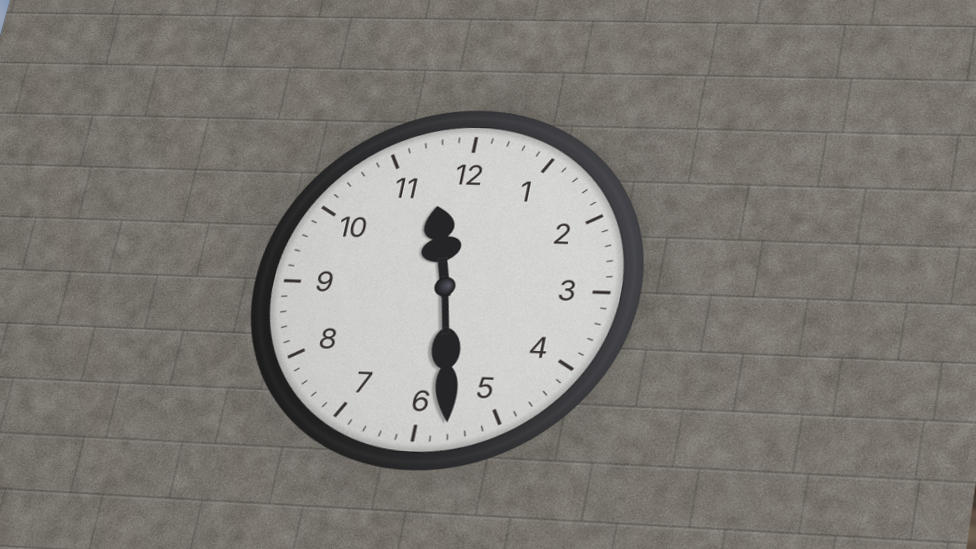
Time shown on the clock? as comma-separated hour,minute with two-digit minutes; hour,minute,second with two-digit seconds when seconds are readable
11,28
